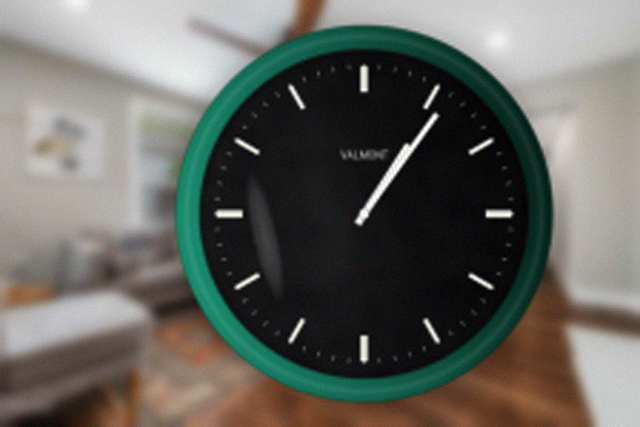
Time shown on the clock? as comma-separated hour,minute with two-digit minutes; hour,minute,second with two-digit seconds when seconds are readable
1,06
